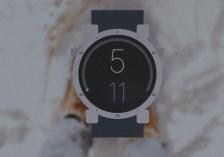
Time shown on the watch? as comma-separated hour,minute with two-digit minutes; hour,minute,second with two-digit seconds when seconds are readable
5,11
